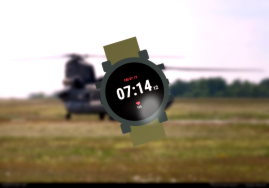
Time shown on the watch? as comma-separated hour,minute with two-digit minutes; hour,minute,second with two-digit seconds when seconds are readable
7,14
